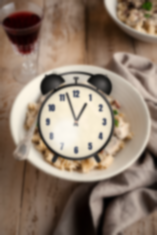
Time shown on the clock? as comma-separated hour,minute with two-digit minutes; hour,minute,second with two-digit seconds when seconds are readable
12,57
